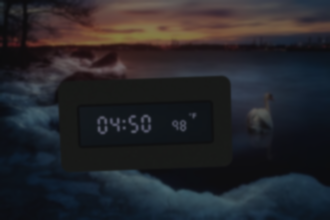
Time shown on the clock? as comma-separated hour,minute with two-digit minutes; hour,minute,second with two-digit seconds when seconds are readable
4,50
